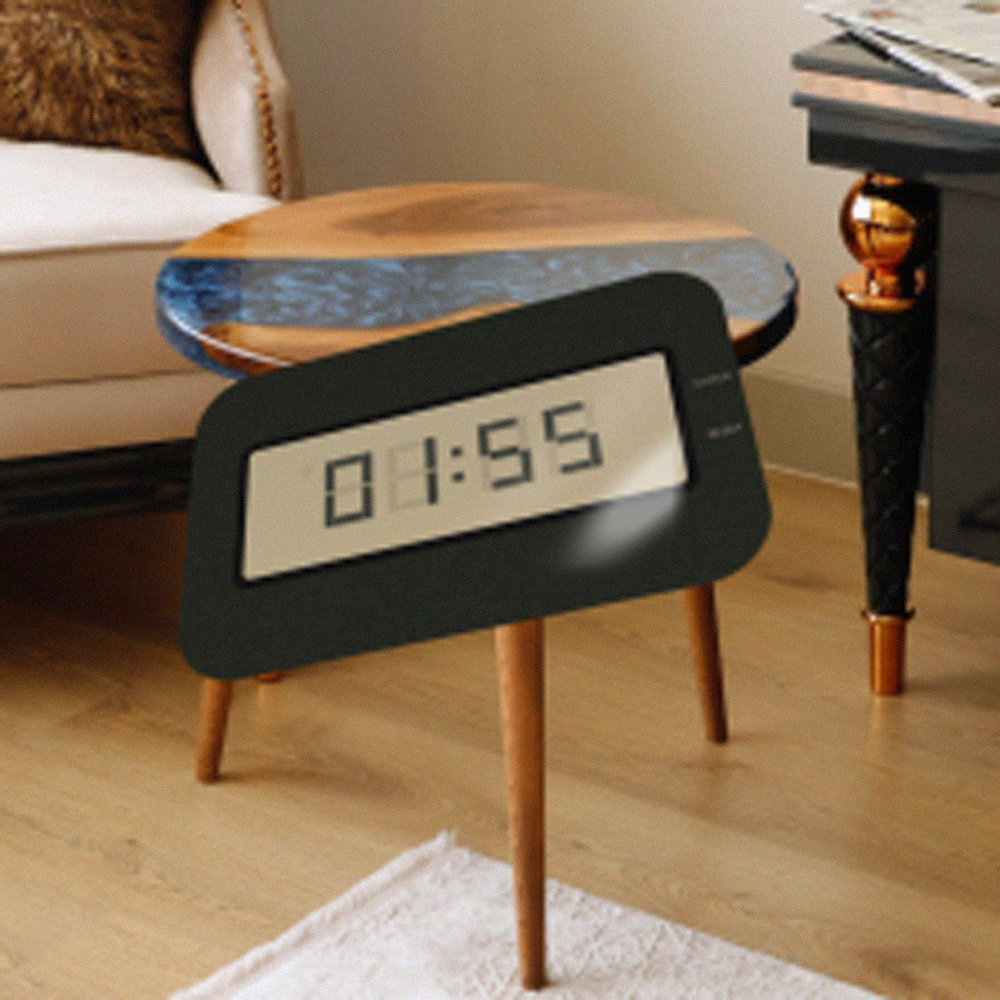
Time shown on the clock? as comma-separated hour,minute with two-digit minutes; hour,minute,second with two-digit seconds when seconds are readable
1,55
